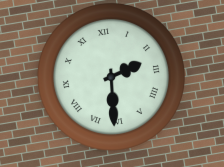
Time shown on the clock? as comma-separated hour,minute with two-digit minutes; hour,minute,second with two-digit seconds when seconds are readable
2,31
